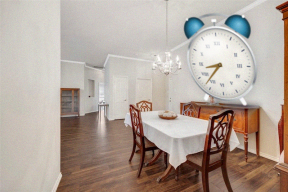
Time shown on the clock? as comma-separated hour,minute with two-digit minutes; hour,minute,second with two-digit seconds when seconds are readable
8,37
